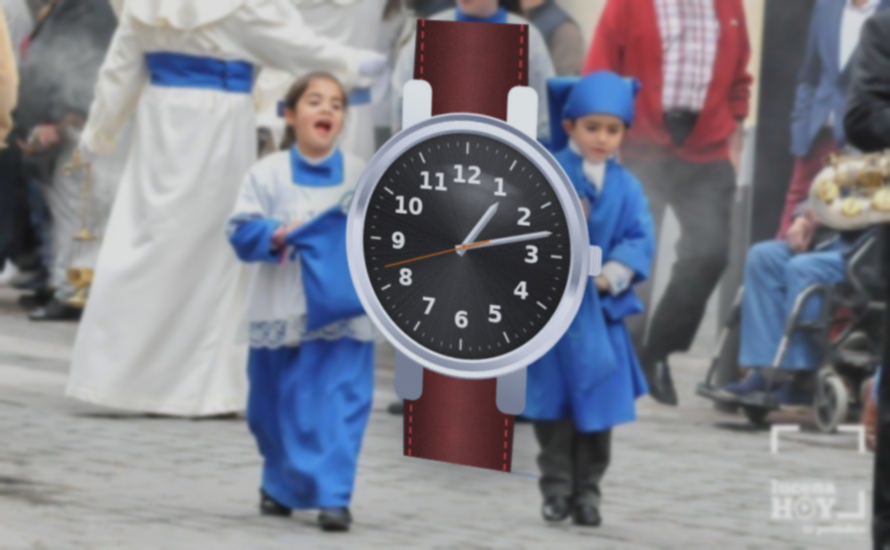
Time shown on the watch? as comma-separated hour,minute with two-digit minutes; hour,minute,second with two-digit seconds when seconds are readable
1,12,42
